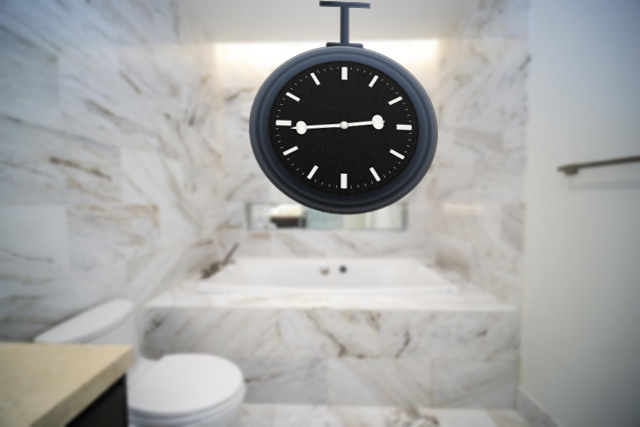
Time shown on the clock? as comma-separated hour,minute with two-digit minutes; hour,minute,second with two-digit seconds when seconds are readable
2,44
